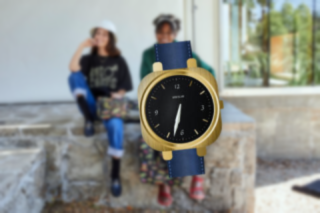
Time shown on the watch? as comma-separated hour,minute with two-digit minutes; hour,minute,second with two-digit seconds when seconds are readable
6,33
